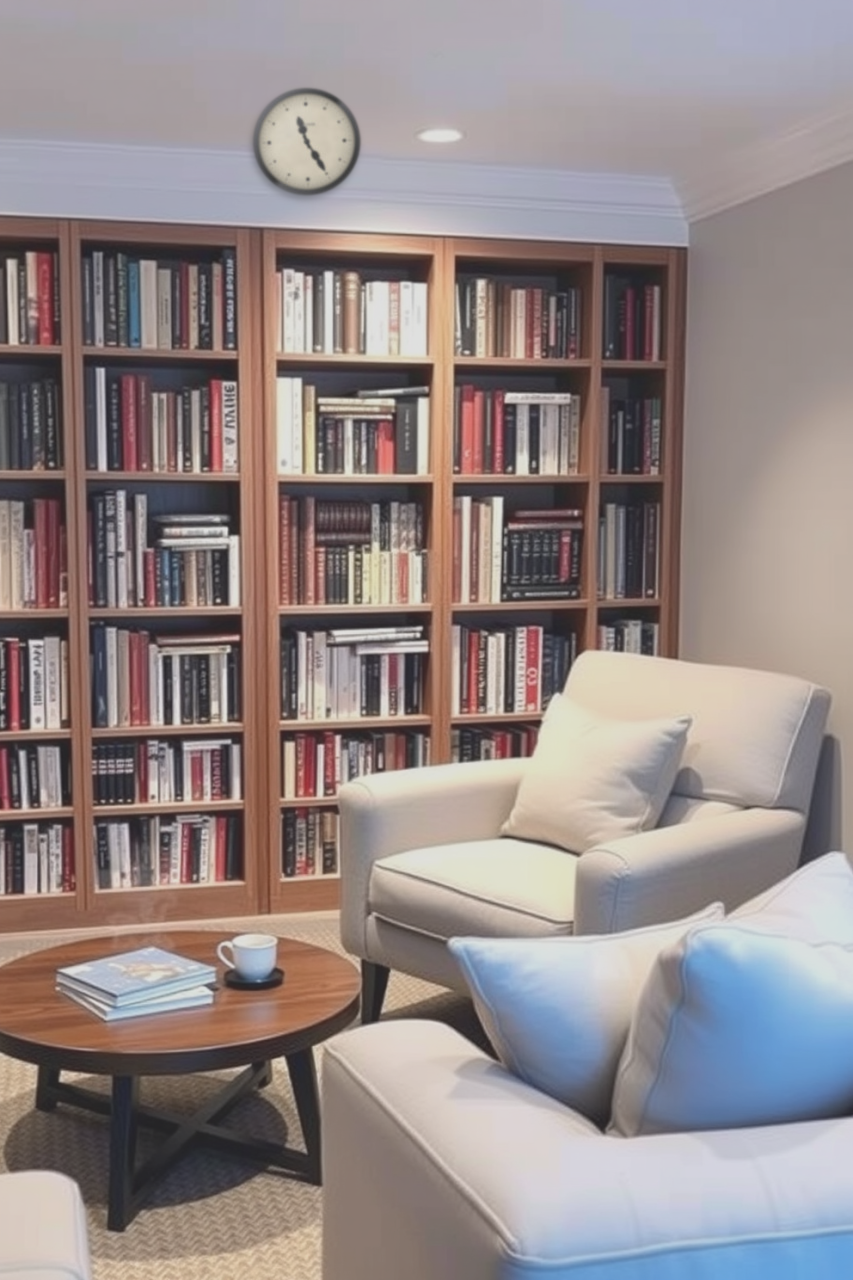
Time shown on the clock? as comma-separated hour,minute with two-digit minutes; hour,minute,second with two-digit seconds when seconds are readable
11,25
